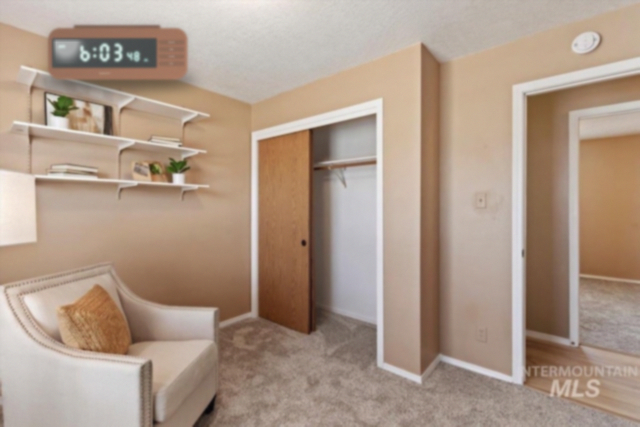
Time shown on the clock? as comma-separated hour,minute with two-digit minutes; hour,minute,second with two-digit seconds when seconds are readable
6,03
